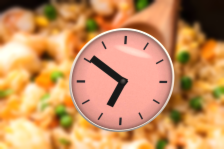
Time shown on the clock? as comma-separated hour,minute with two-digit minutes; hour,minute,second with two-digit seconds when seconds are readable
6,51
